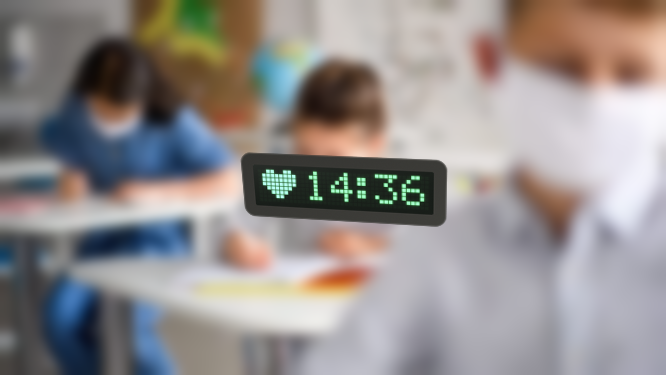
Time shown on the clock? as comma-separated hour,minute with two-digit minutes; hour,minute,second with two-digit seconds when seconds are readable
14,36
